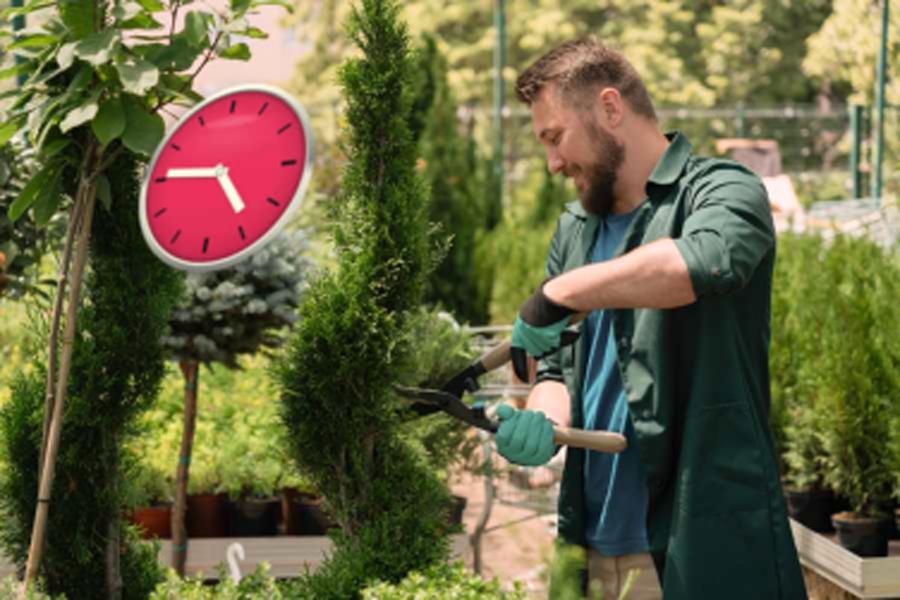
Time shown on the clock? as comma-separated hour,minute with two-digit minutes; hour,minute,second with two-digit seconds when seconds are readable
4,46
